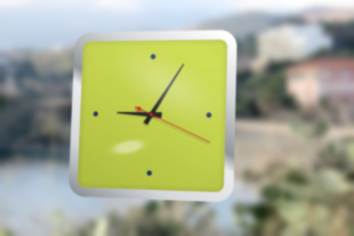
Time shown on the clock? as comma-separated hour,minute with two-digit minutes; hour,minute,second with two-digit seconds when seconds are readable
9,05,19
